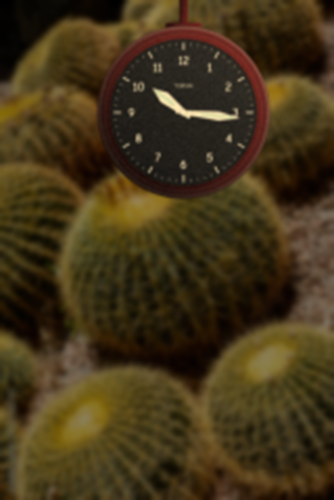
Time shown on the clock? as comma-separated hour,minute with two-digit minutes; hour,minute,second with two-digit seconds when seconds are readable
10,16
